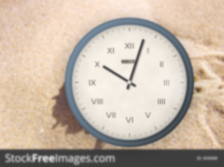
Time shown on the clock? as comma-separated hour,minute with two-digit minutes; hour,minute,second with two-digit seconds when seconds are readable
10,03
